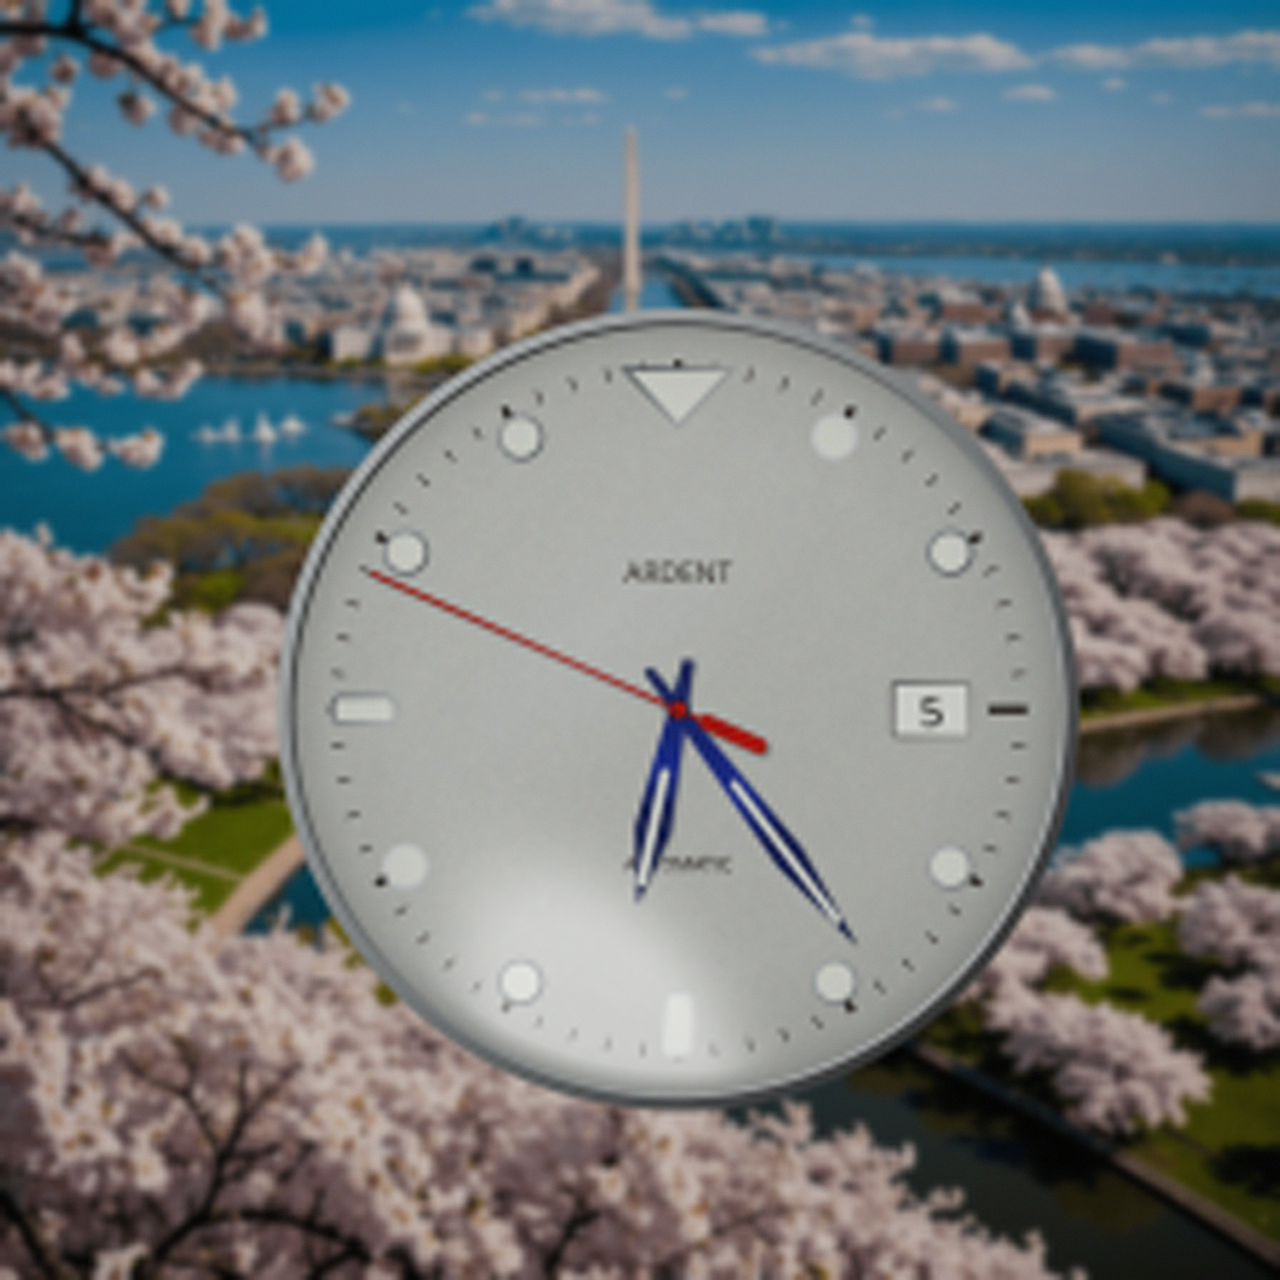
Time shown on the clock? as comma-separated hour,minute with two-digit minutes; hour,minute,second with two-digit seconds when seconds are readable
6,23,49
